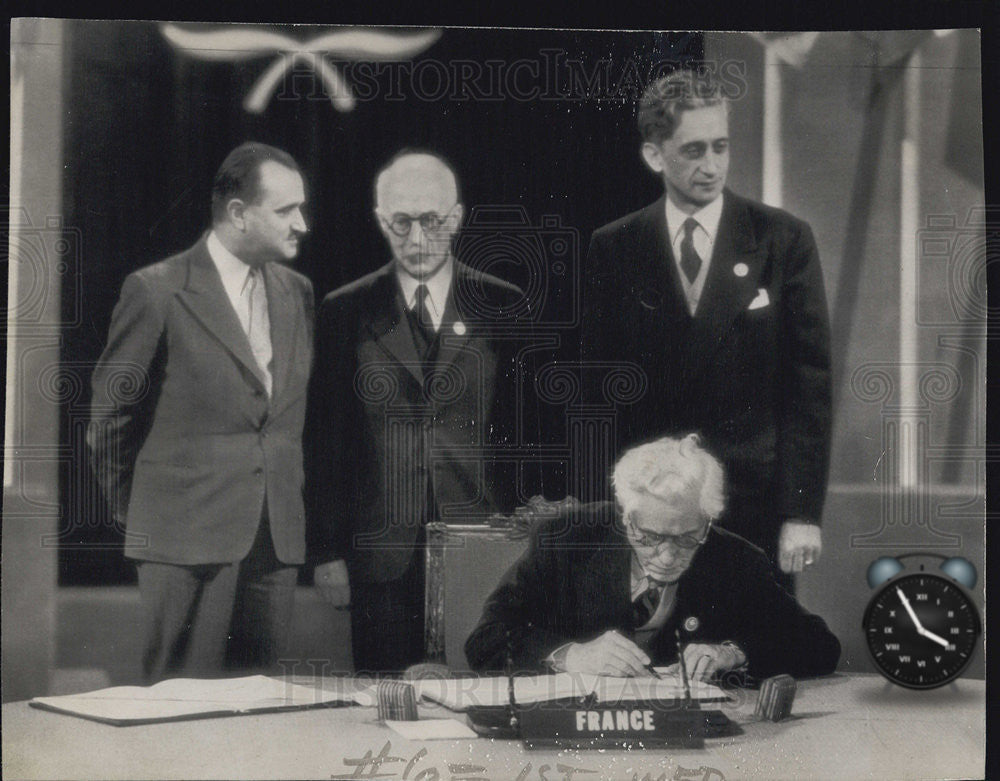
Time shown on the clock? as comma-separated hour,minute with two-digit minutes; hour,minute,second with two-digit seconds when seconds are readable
3,55
